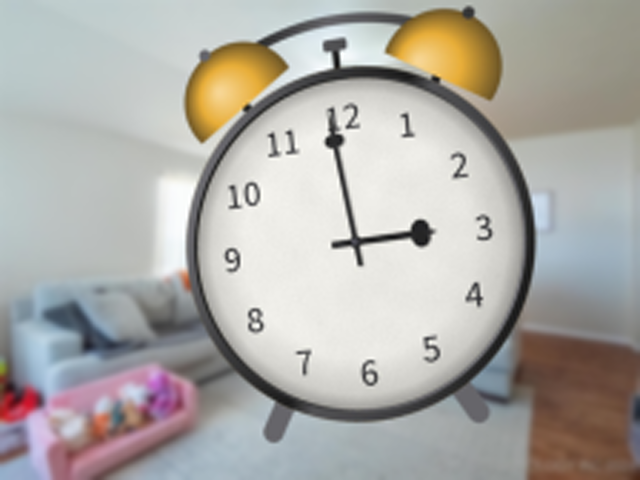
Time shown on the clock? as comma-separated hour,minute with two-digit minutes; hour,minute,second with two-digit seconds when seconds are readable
2,59
